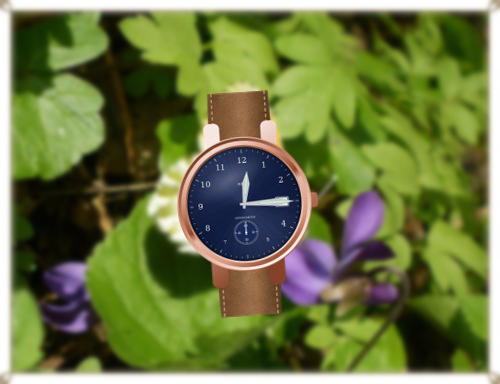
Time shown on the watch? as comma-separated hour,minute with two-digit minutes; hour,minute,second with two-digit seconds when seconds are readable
12,15
